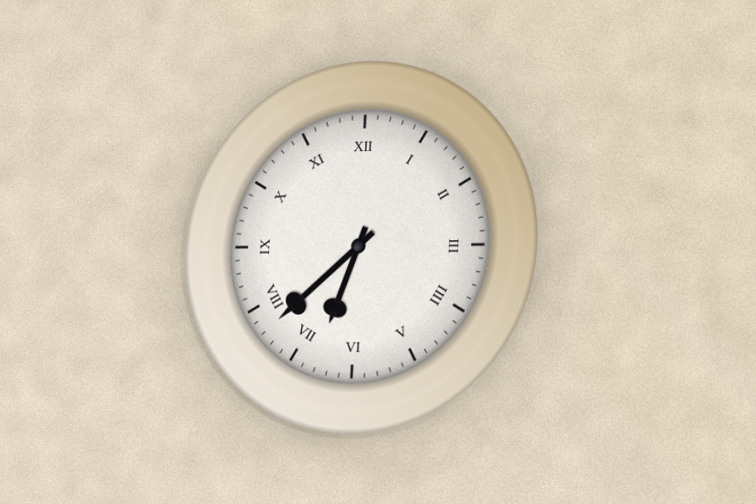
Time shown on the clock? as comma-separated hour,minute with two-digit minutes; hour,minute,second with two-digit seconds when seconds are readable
6,38
